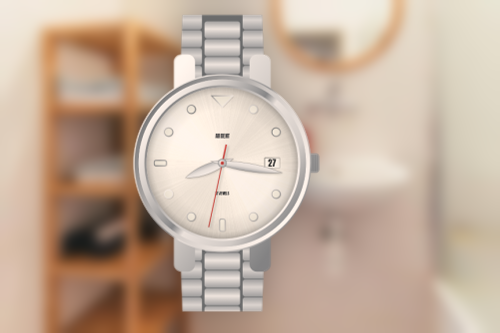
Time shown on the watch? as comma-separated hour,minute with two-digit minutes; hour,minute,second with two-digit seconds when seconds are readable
8,16,32
